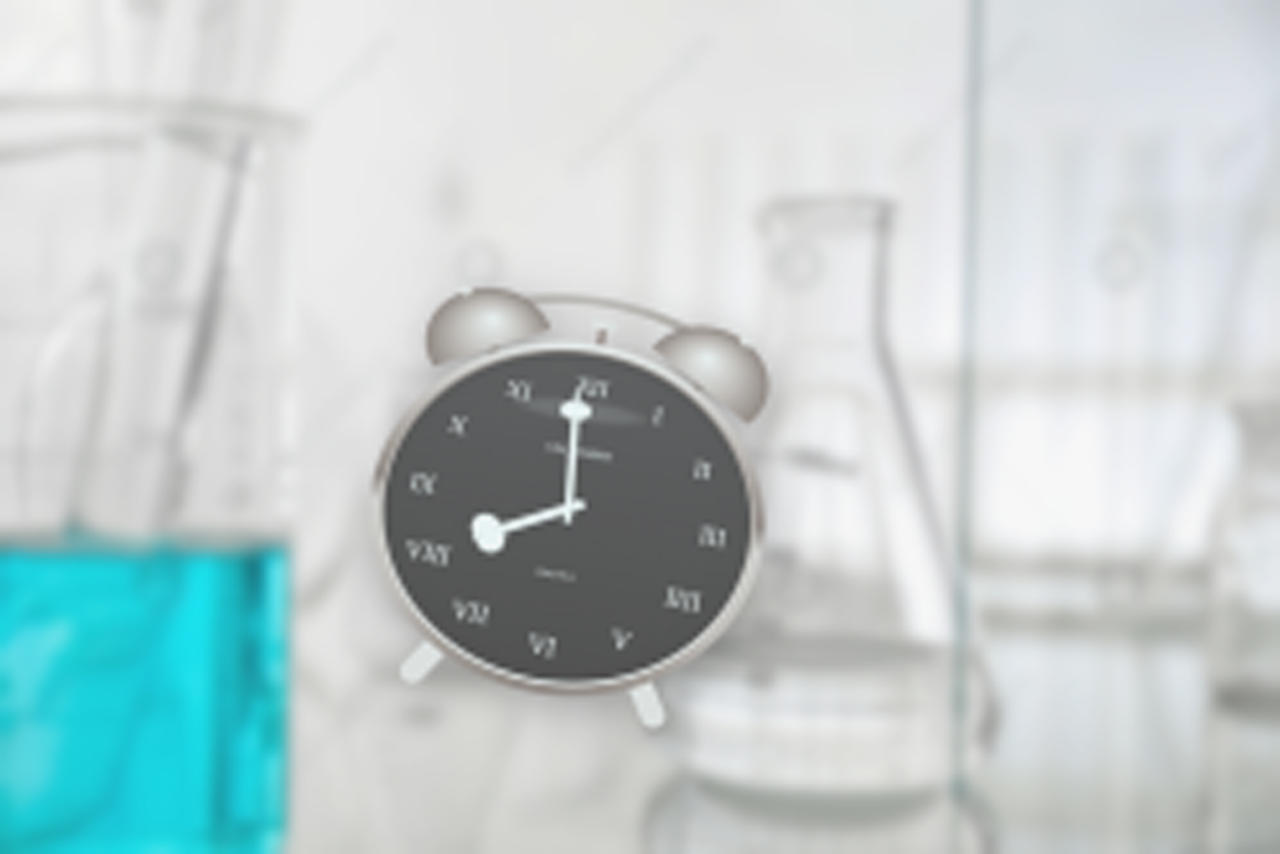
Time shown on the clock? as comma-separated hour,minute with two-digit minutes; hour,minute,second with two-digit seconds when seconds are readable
7,59
